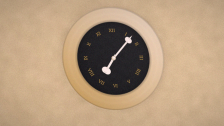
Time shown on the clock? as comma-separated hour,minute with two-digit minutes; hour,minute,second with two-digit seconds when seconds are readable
7,07
